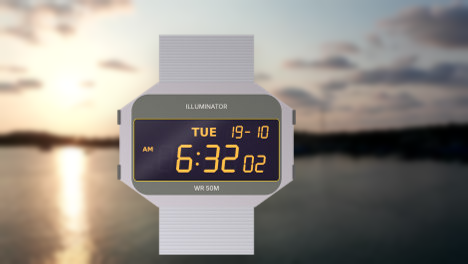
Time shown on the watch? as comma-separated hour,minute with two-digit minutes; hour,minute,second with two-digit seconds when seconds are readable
6,32,02
